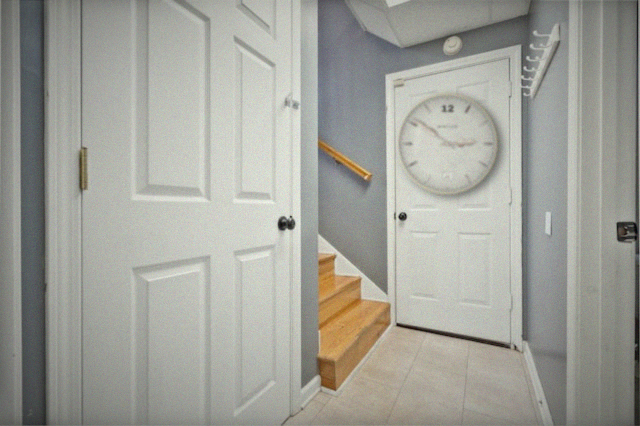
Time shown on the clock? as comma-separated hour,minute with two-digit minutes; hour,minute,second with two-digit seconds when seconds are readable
2,51
